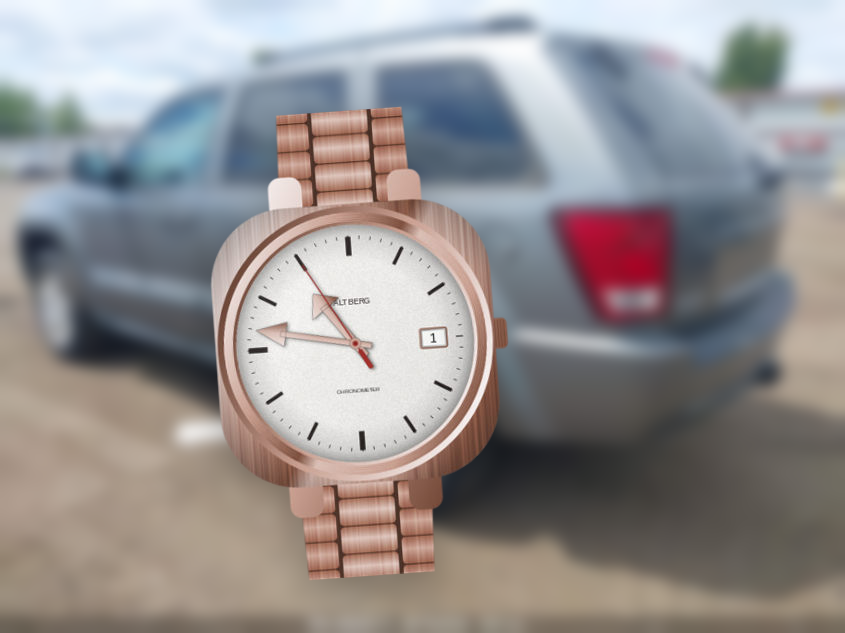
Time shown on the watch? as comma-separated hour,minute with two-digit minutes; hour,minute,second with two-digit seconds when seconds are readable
10,46,55
